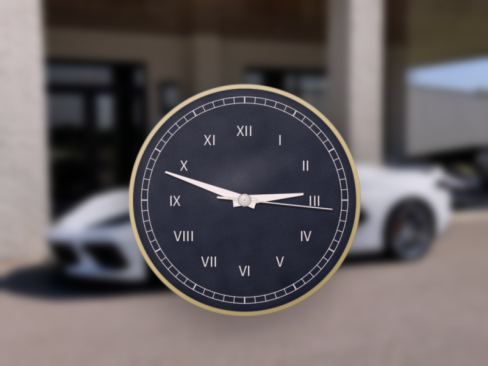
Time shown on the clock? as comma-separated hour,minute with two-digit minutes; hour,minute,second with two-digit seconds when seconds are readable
2,48,16
